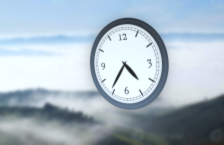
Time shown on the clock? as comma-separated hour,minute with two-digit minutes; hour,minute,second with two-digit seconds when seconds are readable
4,36
